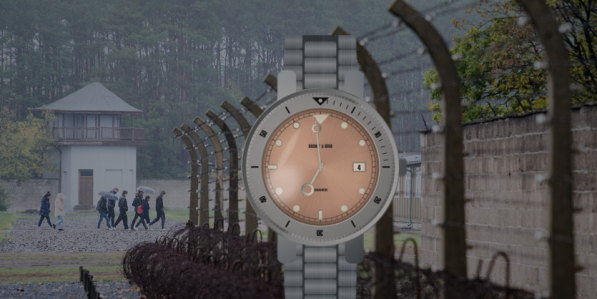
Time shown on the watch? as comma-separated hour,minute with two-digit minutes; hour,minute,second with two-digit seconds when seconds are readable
6,59
